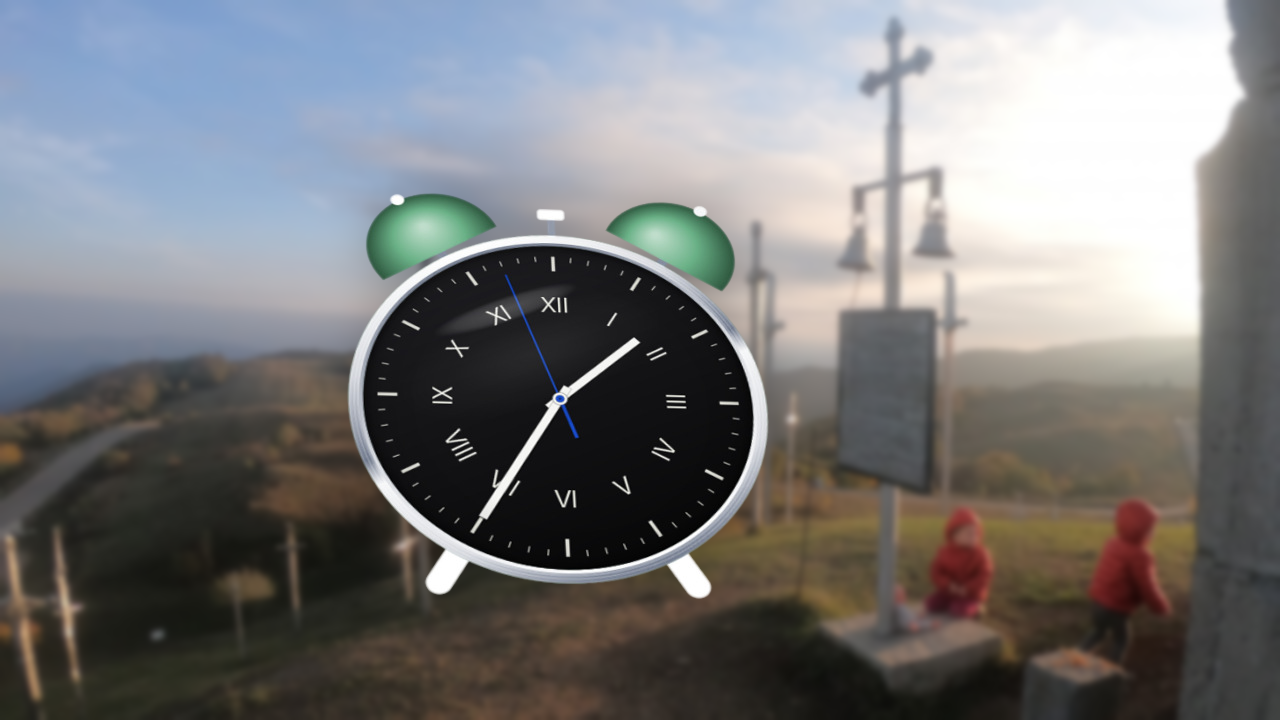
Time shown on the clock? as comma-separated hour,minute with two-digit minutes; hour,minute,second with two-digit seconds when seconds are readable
1,34,57
